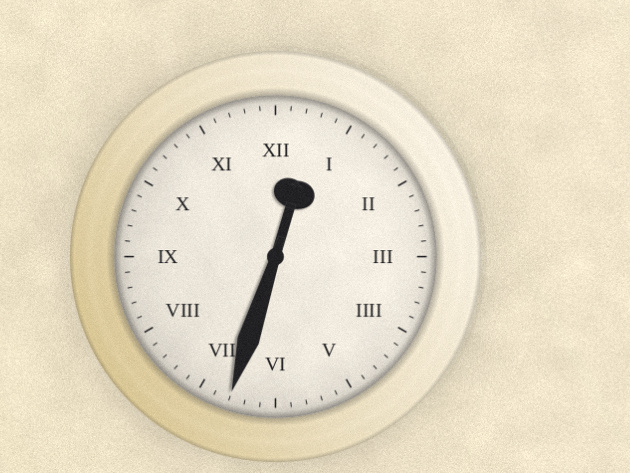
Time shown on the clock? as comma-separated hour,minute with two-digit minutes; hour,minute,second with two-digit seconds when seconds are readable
12,33
